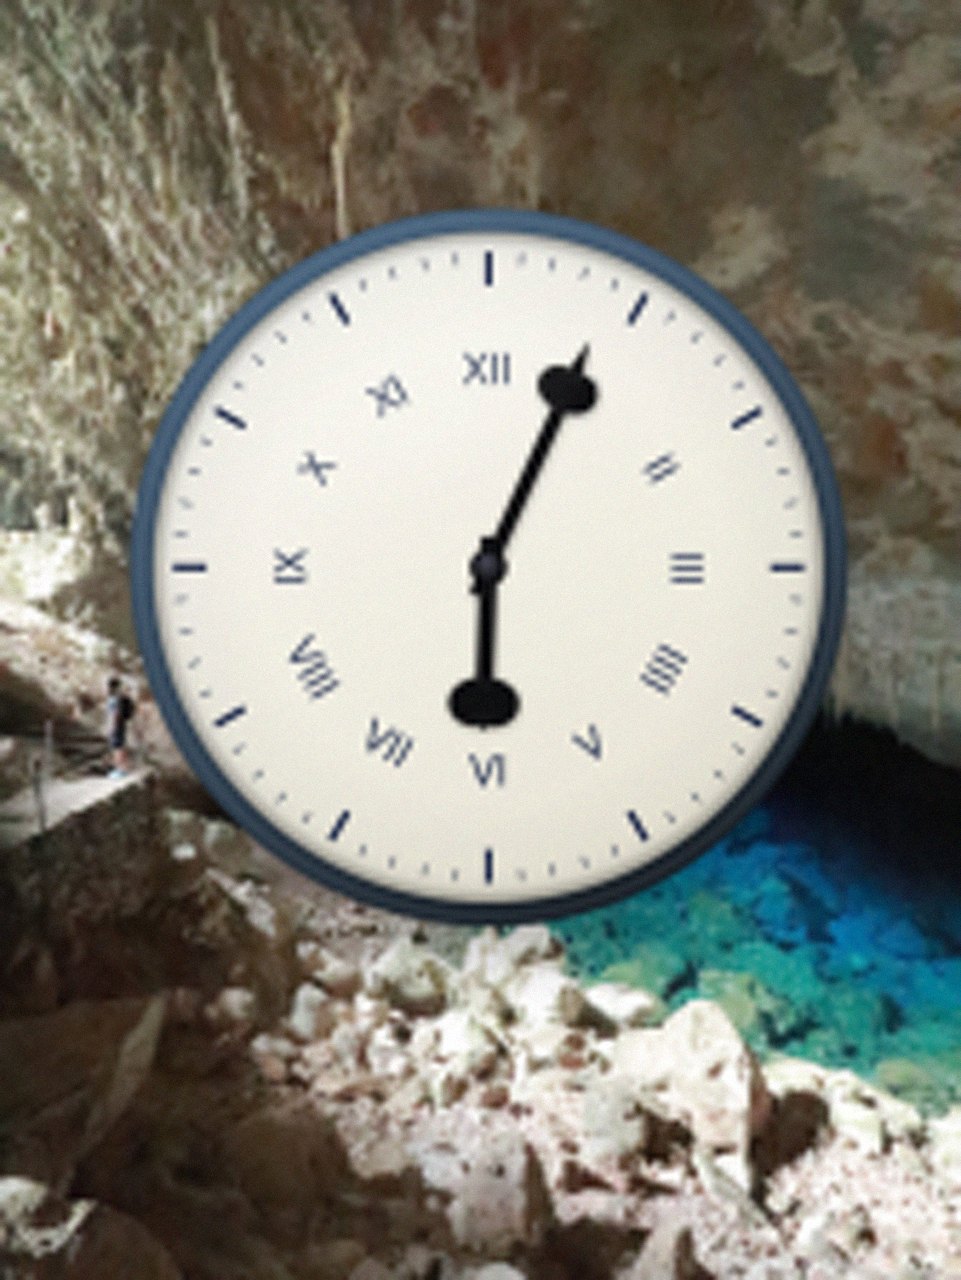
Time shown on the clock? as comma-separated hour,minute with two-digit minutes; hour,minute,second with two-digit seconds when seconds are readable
6,04
